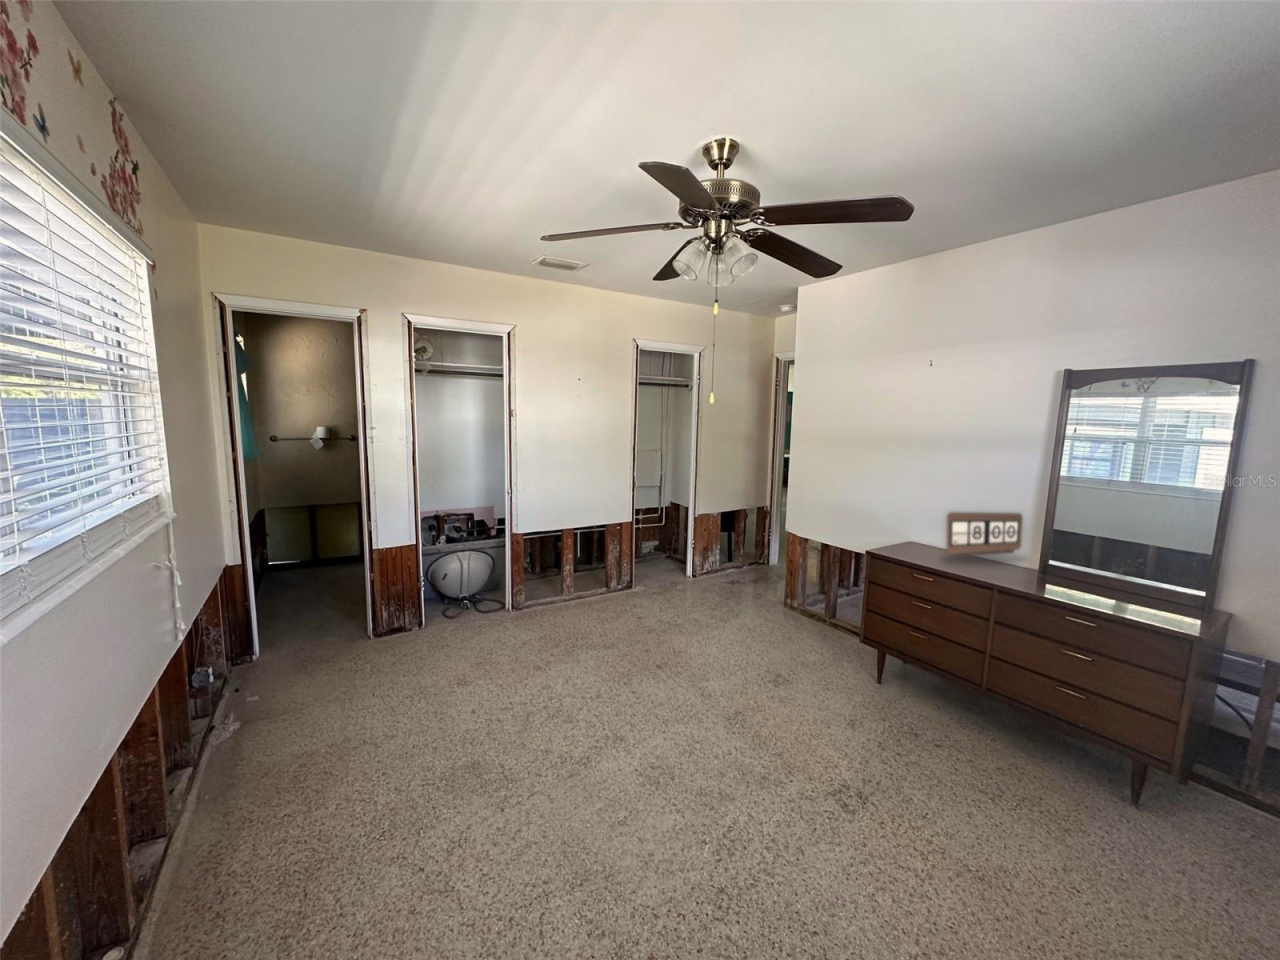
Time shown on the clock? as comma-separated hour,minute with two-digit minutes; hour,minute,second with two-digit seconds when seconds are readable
8,00
